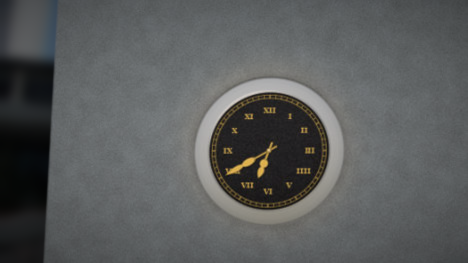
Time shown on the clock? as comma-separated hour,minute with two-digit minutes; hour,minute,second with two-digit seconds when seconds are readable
6,40
